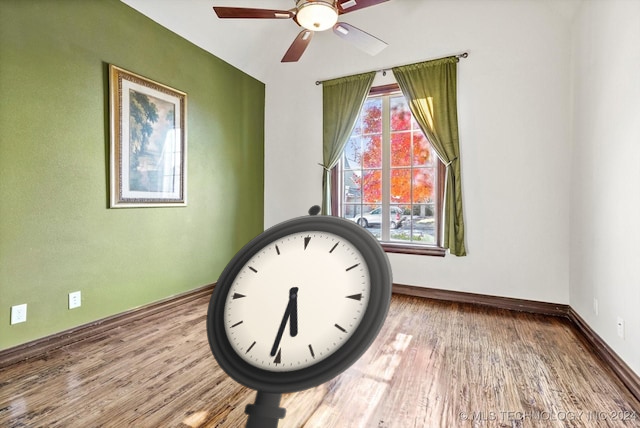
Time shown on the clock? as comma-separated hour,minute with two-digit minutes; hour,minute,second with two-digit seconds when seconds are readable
5,31
